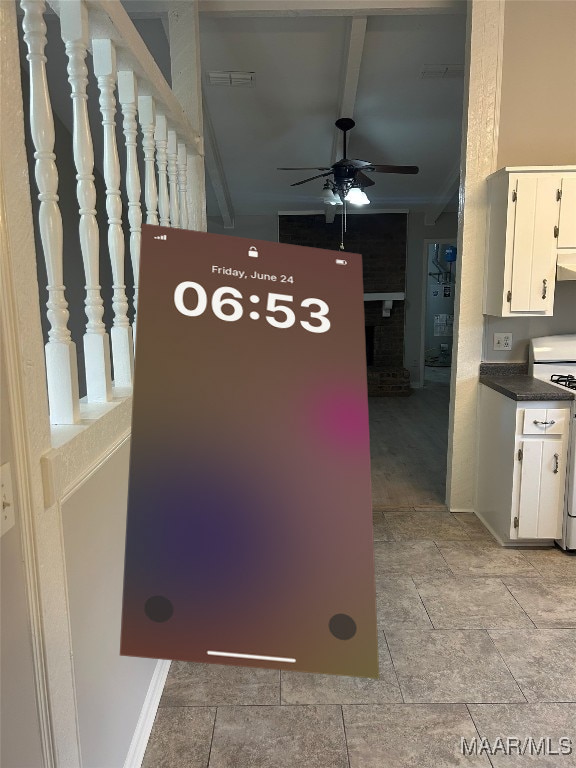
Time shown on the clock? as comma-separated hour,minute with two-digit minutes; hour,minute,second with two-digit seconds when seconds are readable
6,53
